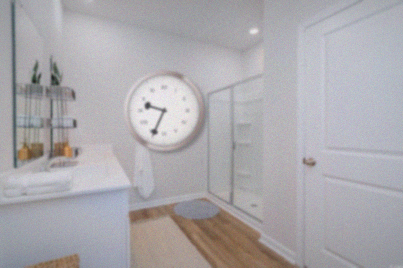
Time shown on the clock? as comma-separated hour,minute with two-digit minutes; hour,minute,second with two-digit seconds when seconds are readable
9,34
